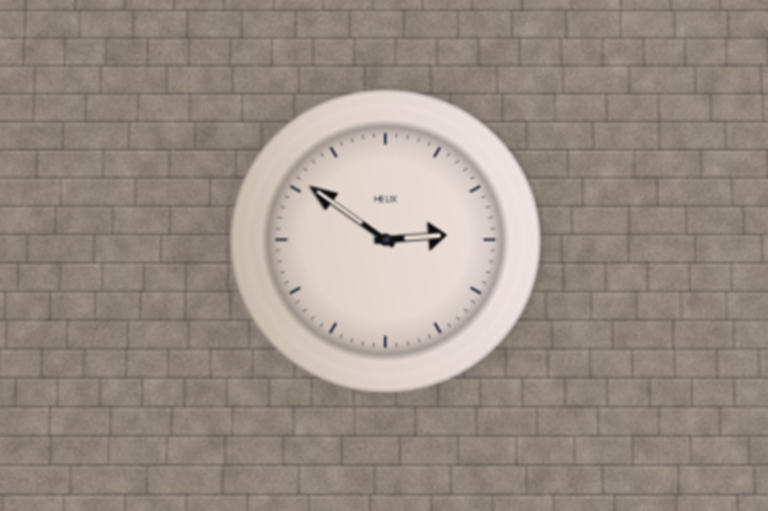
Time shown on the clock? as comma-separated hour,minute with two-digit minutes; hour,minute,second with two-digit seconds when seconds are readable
2,51
